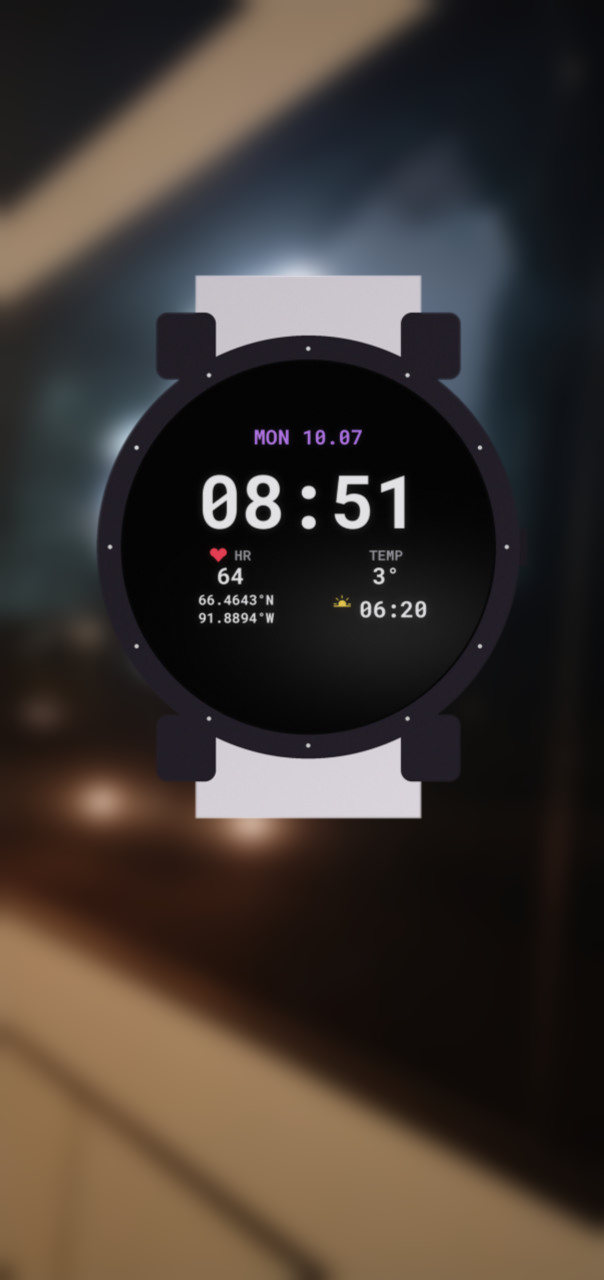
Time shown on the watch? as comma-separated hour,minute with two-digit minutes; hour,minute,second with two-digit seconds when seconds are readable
8,51
